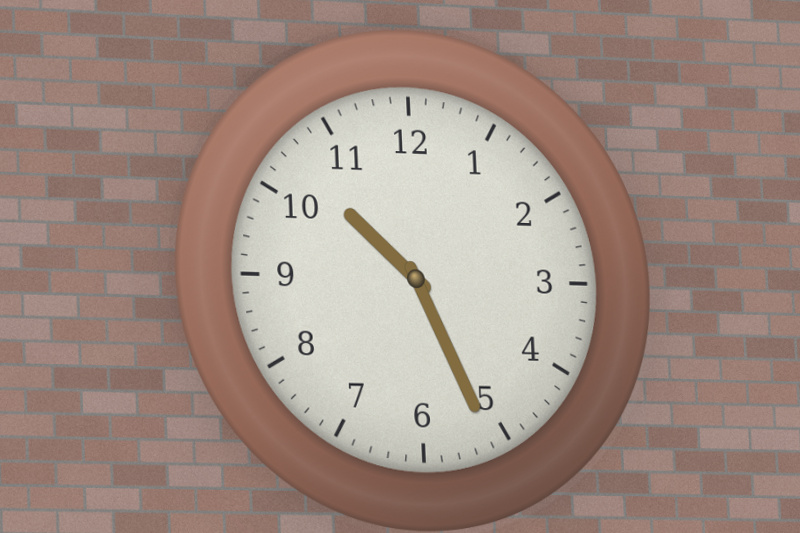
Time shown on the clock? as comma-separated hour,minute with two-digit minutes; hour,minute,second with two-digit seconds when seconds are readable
10,26
